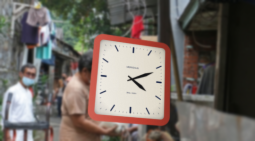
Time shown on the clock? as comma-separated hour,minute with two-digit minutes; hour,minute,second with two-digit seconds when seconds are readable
4,11
